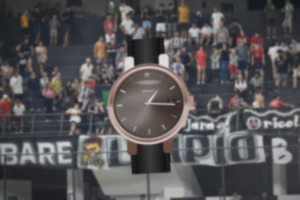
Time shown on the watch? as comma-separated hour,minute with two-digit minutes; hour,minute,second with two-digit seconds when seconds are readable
1,16
